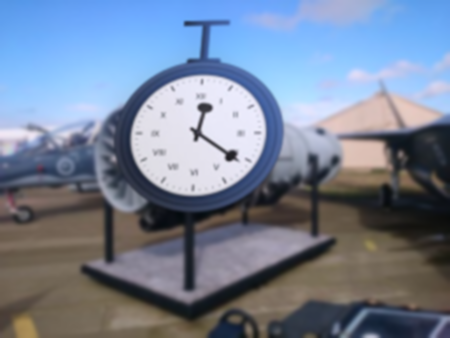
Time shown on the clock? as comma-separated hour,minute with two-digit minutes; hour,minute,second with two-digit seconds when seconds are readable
12,21
